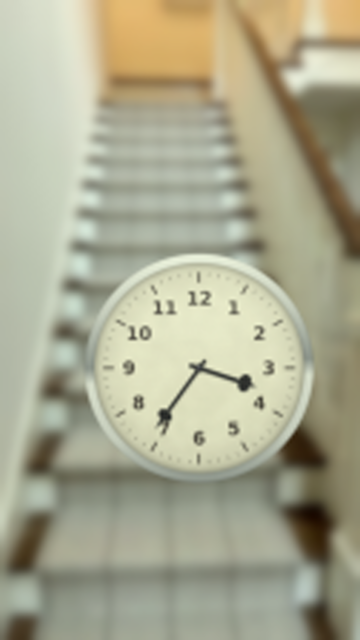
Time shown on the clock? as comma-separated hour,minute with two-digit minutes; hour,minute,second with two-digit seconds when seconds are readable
3,36
